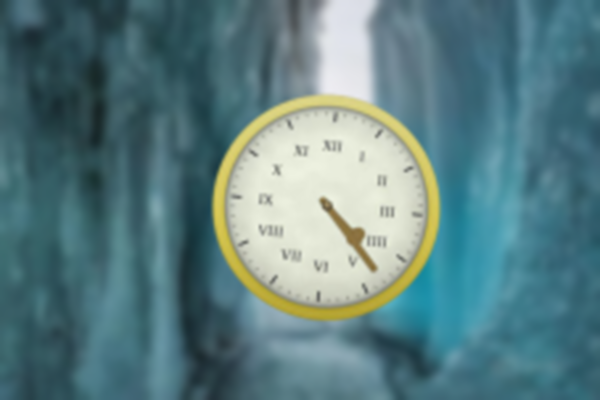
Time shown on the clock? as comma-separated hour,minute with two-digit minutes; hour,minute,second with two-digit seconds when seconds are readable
4,23
